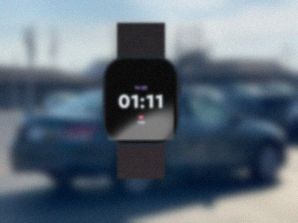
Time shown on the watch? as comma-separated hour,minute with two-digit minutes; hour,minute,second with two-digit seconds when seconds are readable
1,11
